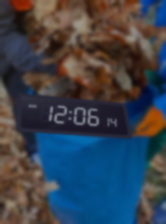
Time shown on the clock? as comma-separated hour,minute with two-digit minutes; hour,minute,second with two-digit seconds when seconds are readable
12,06
